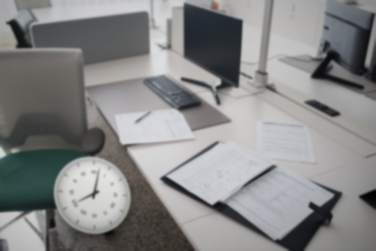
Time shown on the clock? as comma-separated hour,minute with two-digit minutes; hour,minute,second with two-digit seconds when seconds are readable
8,02
